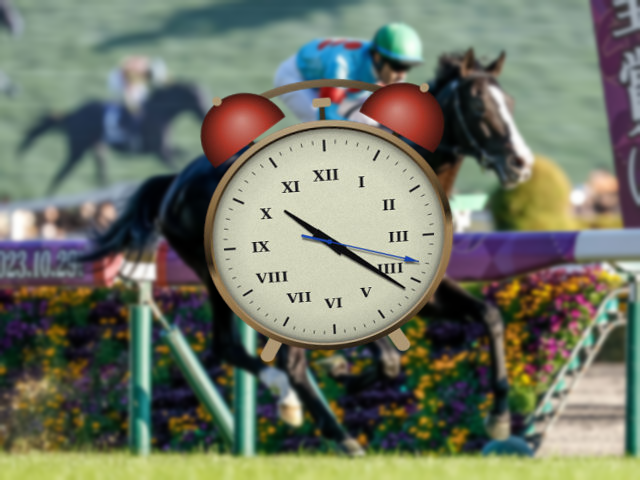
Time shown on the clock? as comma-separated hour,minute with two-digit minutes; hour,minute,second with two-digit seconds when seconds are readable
10,21,18
